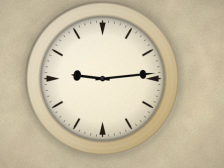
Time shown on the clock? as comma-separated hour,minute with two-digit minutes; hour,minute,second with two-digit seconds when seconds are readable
9,14
